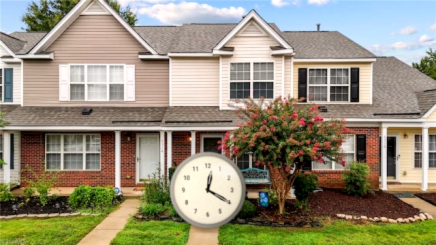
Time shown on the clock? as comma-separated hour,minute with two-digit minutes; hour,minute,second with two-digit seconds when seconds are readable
12,20
